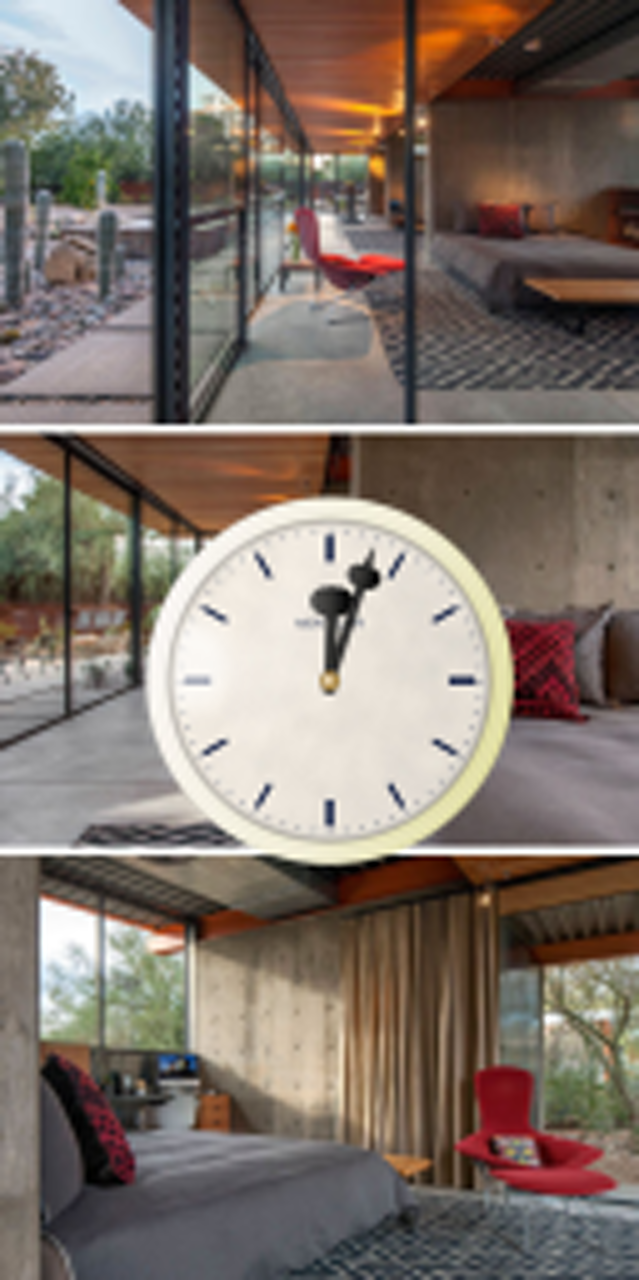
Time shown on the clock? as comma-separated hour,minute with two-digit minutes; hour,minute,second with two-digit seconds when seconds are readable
12,03
